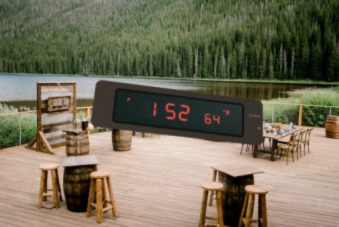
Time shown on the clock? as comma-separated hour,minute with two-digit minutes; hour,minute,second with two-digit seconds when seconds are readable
1,52
